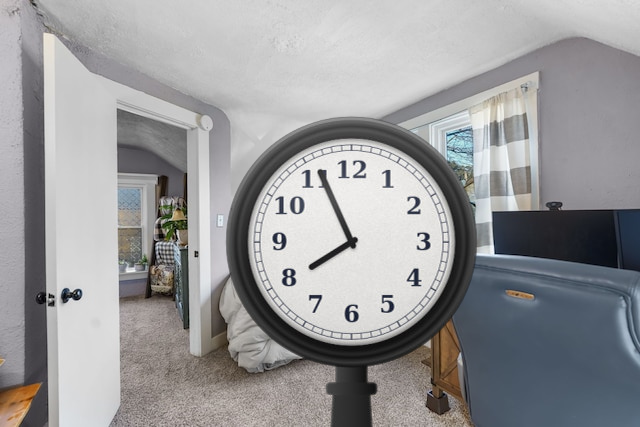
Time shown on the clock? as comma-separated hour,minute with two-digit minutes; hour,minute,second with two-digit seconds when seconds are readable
7,56
